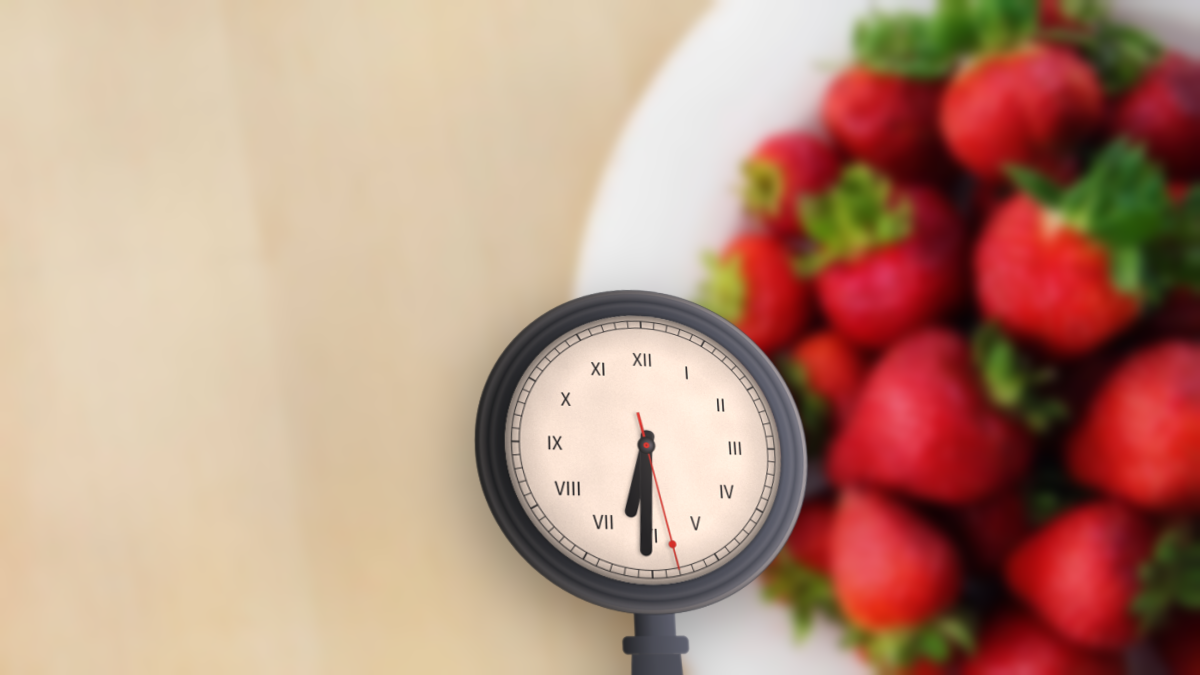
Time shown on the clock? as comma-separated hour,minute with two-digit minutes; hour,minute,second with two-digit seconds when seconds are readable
6,30,28
